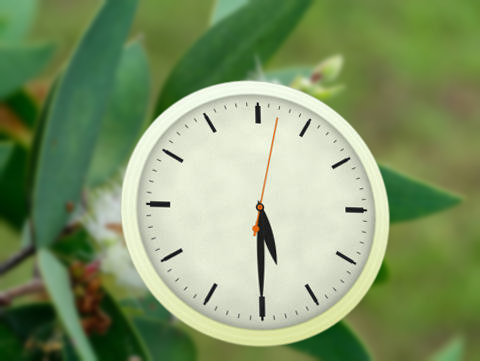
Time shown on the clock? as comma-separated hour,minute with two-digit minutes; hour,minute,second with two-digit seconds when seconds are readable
5,30,02
